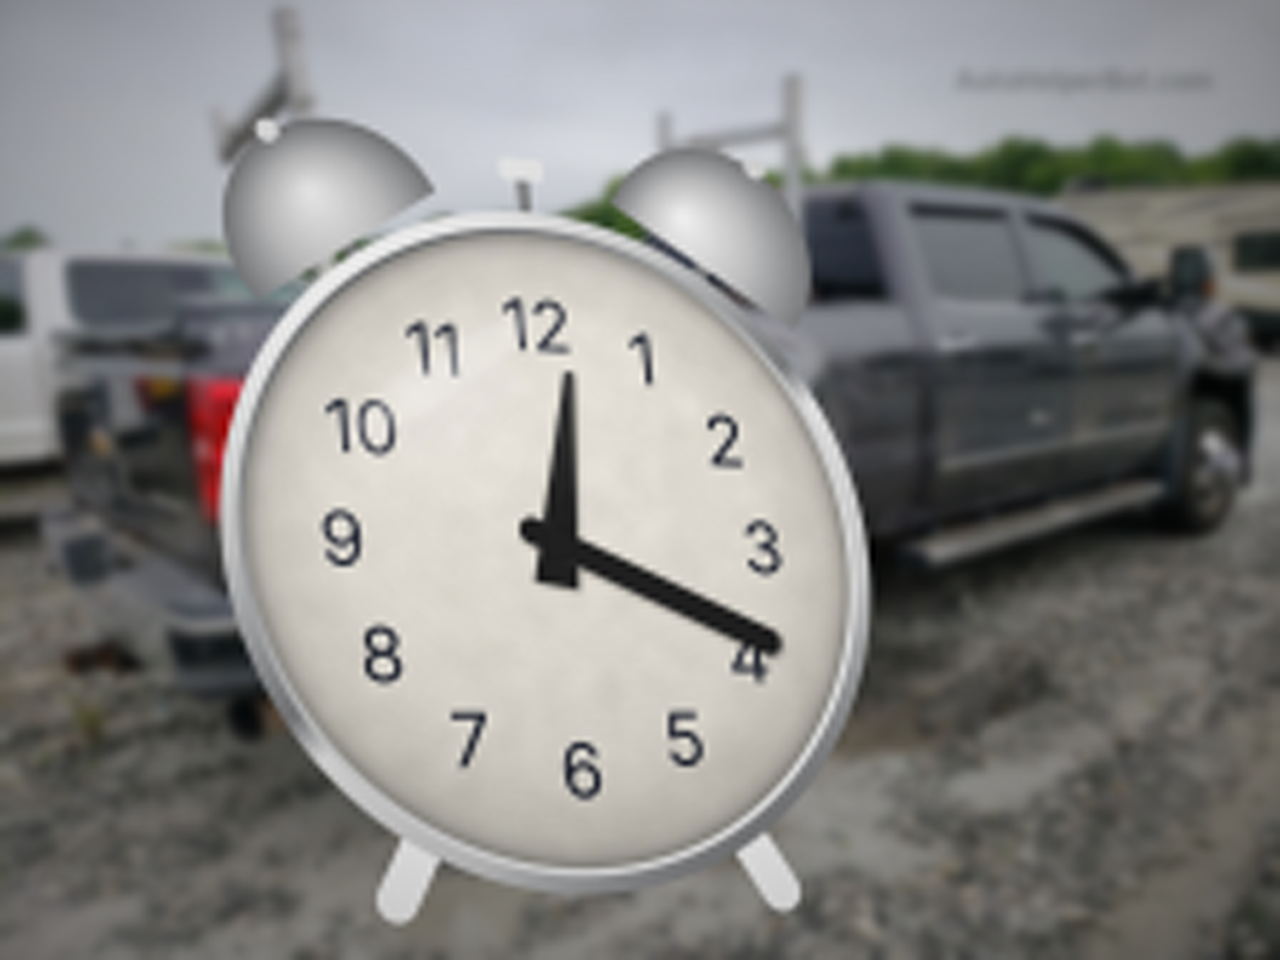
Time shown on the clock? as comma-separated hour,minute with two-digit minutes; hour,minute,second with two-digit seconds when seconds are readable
12,19
